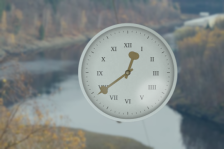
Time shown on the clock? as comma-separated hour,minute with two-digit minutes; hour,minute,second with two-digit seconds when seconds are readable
12,39
